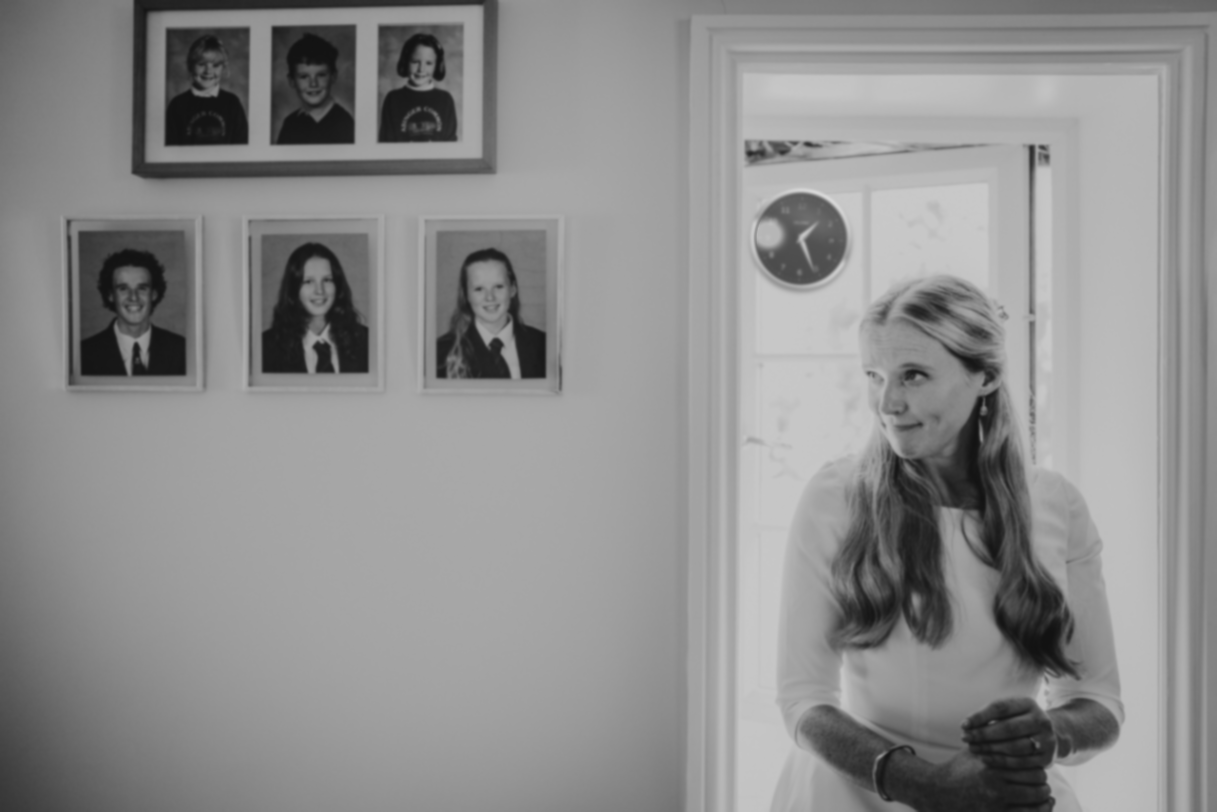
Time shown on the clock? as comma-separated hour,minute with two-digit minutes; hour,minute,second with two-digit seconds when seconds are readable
1,26
